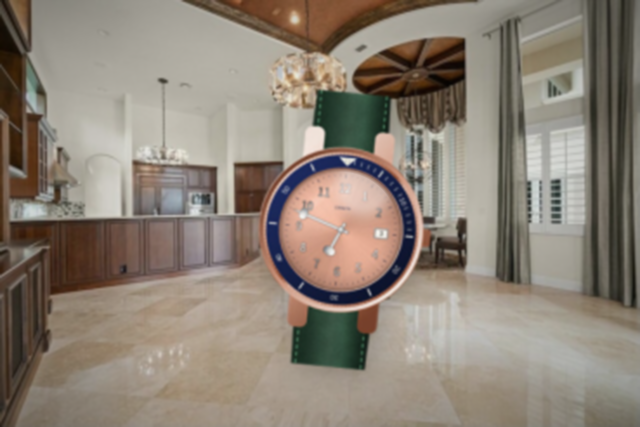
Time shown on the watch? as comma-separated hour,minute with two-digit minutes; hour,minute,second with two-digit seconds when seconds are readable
6,48
